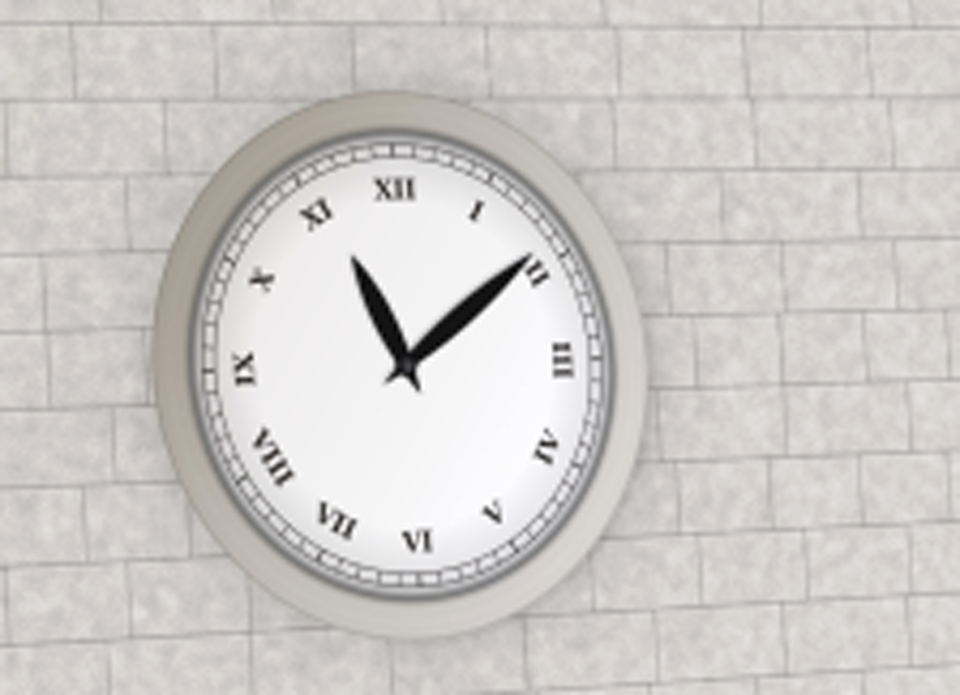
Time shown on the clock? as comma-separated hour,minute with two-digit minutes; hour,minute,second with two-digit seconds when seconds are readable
11,09
